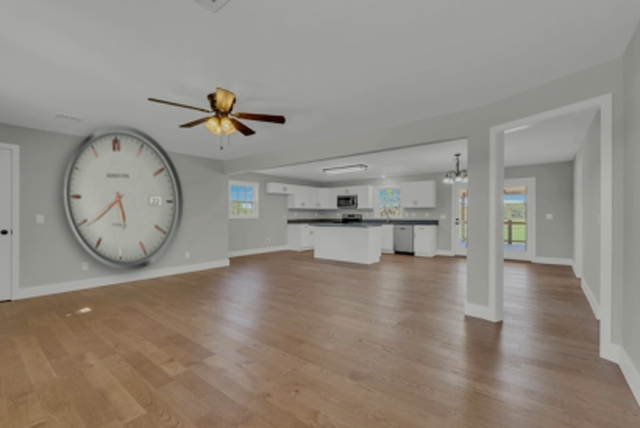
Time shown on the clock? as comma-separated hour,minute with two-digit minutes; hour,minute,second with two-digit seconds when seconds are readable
5,39
